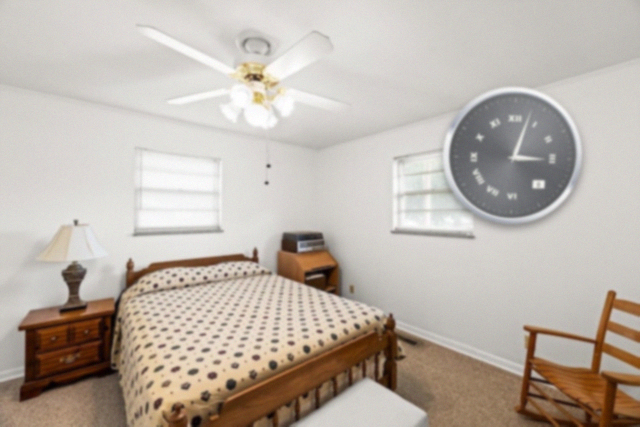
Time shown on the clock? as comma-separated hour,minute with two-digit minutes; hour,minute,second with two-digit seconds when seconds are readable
3,03
